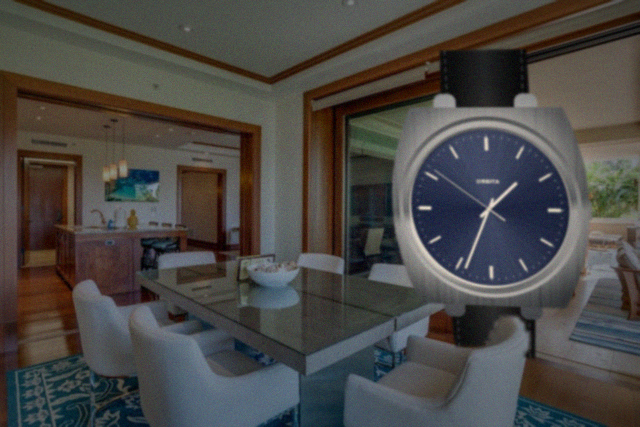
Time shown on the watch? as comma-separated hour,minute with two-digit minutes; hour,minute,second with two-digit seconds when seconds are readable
1,33,51
